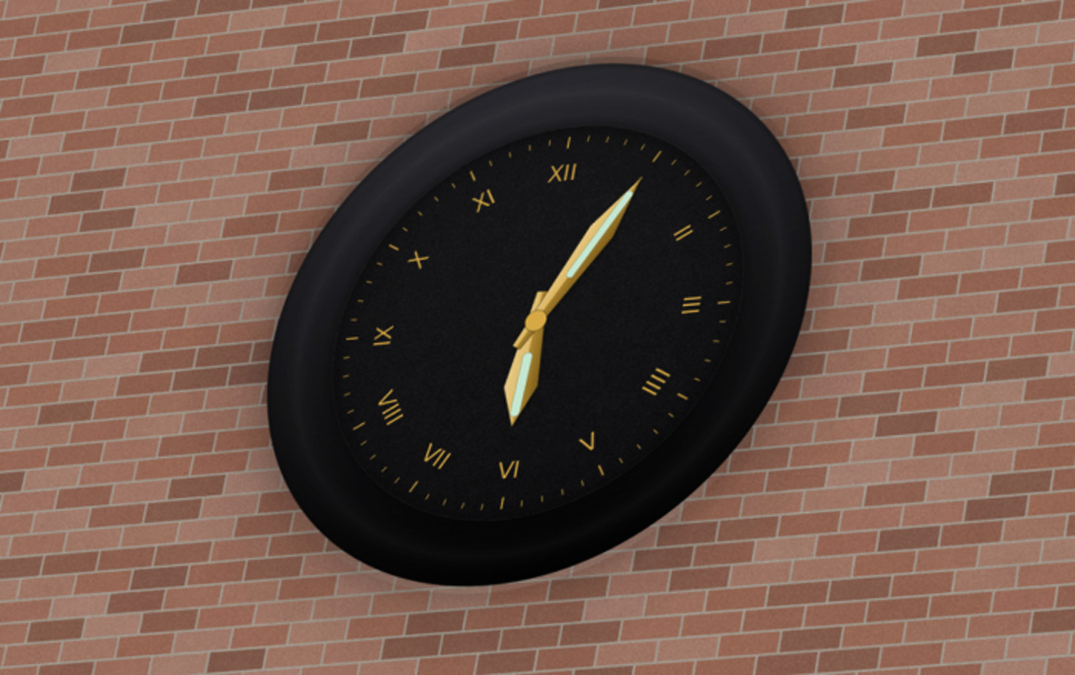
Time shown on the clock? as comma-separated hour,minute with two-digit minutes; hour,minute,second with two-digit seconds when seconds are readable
6,05
